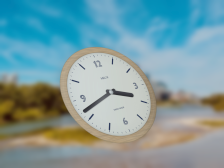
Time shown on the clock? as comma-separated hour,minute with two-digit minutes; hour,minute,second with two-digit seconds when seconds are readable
3,42
